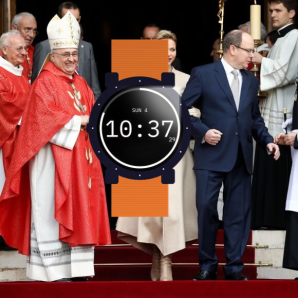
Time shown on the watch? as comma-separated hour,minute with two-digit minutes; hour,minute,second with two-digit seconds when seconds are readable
10,37
